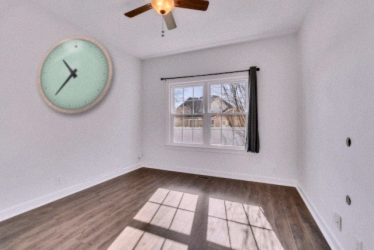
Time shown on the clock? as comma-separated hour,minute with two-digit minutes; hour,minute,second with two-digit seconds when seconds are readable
10,36
